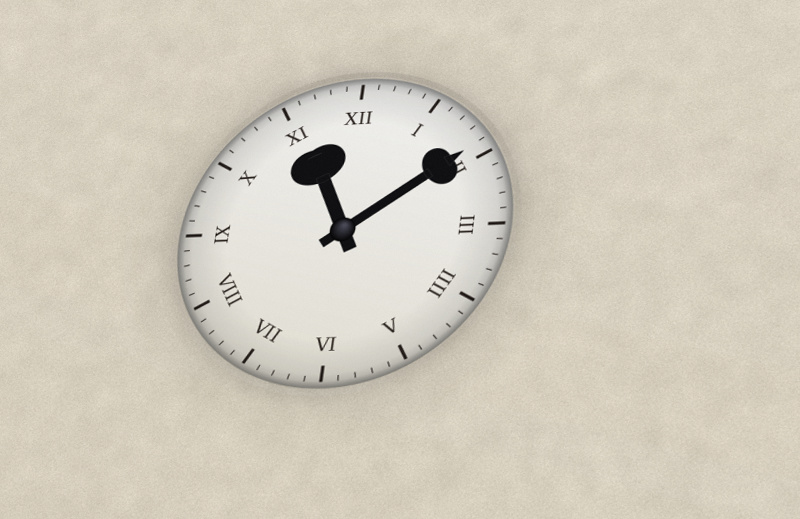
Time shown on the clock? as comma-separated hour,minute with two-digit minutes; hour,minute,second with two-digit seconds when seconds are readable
11,09
